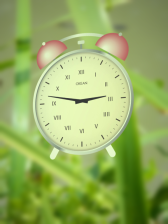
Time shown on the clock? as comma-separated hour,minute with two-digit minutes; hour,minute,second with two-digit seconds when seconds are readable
2,47
